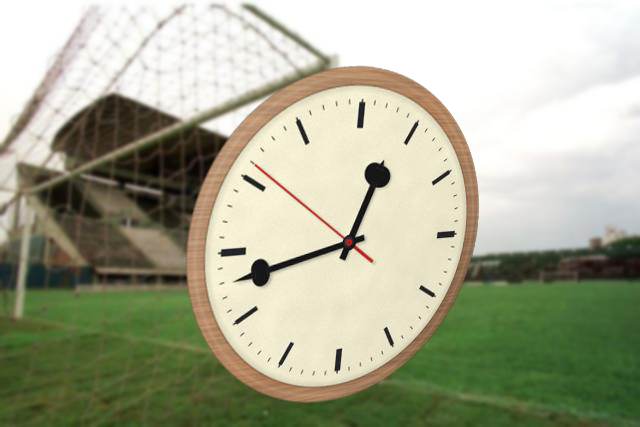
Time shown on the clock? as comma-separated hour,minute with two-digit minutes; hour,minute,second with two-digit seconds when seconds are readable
12,42,51
